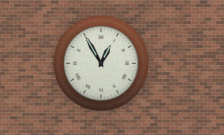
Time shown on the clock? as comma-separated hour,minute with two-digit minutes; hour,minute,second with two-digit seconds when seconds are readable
12,55
